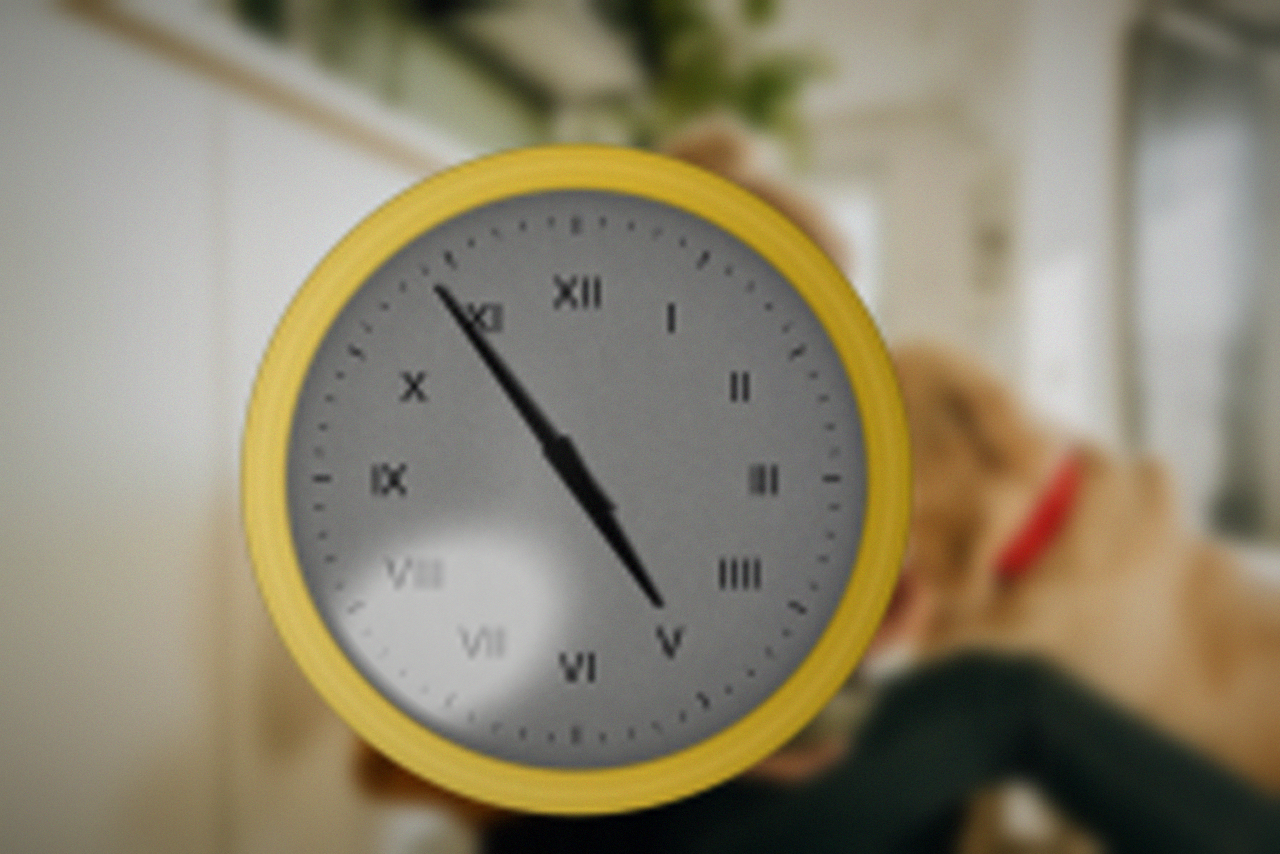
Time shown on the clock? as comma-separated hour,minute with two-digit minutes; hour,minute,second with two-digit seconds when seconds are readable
4,54
